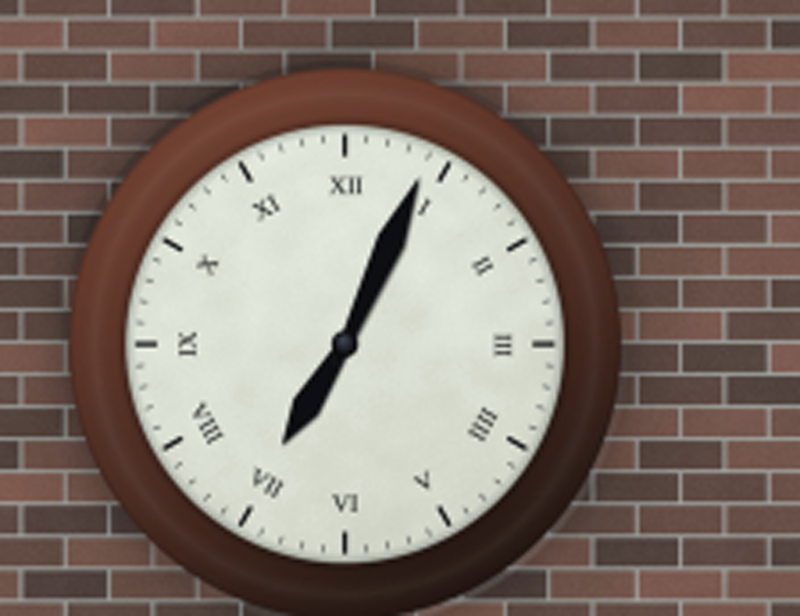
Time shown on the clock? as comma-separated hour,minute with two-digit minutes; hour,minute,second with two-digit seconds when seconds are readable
7,04
